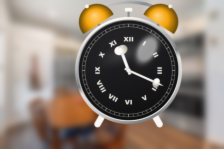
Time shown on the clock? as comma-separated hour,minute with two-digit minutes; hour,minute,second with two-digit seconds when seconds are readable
11,19
